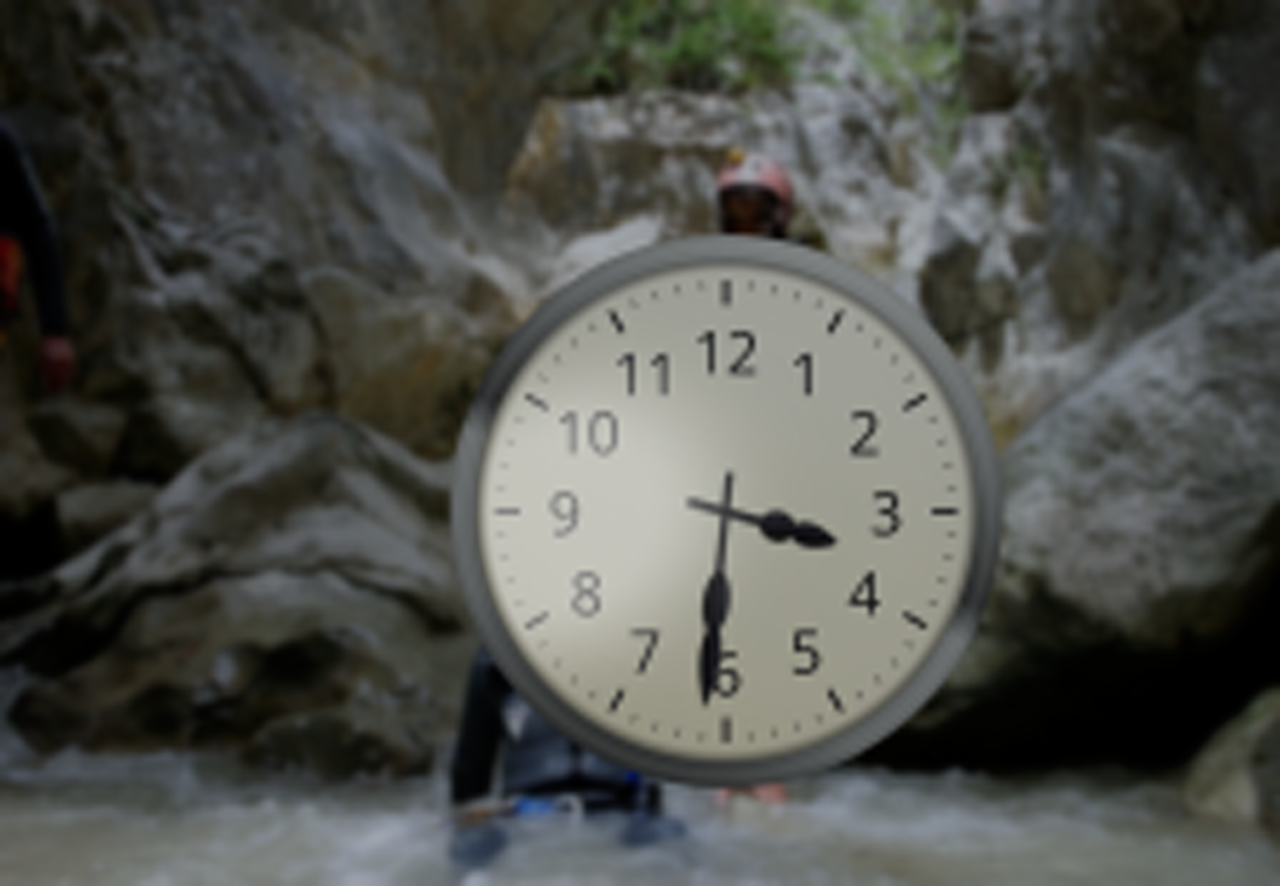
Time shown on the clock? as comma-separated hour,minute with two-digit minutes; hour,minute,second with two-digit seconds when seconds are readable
3,31
